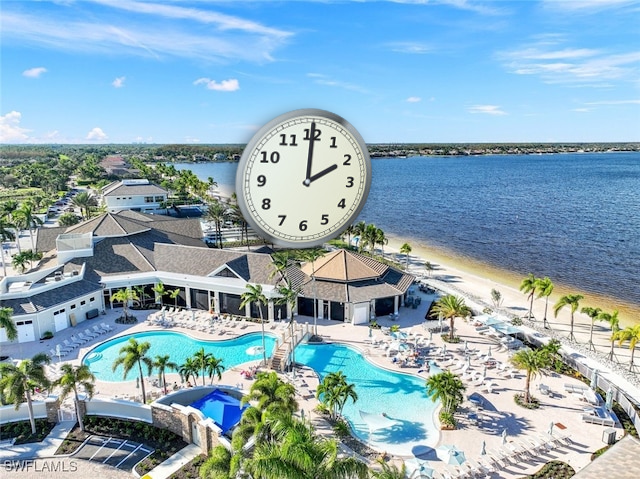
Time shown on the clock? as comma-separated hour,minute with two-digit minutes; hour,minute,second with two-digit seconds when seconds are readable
2,00
